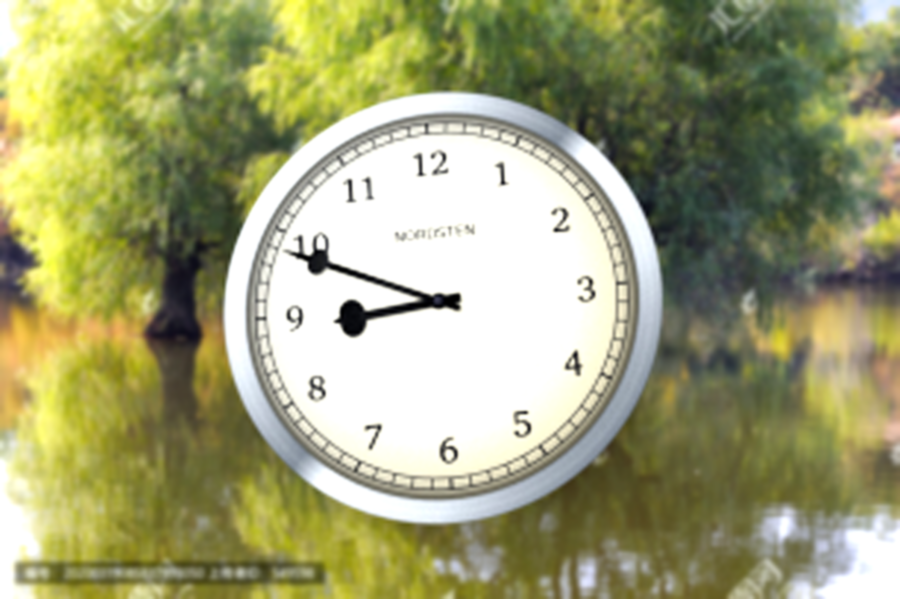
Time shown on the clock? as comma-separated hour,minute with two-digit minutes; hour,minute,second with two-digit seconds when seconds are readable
8,49
